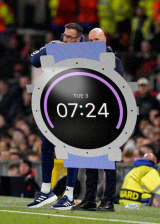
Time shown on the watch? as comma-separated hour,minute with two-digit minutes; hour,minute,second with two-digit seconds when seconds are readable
7,24
